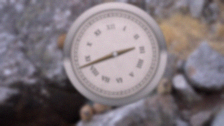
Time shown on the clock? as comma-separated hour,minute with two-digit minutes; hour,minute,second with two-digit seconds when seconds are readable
2,43
